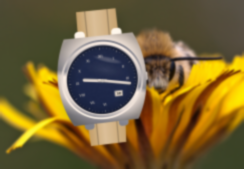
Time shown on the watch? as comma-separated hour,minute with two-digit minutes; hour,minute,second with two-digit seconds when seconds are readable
9,17
